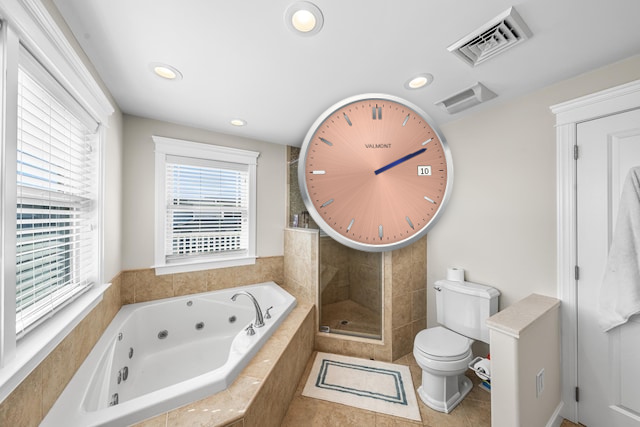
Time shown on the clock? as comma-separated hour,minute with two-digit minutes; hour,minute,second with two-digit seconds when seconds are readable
2,11
